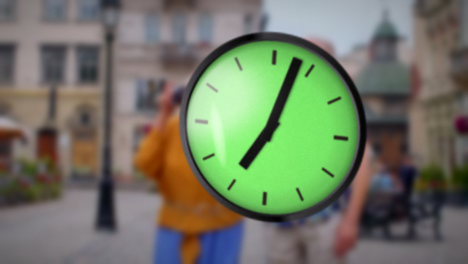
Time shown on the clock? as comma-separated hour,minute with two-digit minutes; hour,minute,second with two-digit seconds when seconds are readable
7,03
